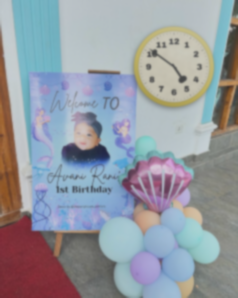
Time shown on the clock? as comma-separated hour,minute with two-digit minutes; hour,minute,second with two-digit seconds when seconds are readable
4,51
